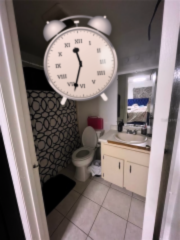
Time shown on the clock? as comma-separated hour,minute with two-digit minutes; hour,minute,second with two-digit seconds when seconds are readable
11,33
